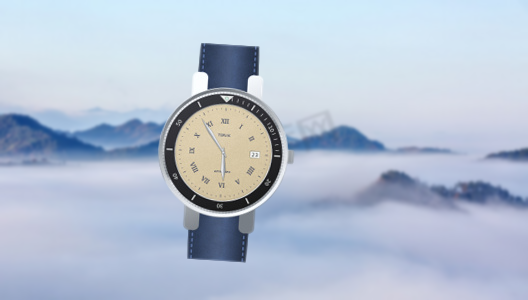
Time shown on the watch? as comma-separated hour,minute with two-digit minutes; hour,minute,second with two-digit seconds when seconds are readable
5,54
